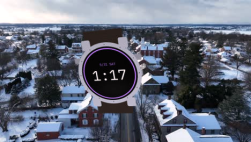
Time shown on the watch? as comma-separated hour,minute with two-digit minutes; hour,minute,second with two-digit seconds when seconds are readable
1,17
